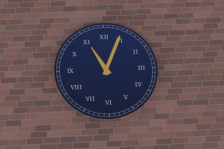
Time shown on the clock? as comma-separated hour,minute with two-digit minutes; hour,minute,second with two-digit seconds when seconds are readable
11,04
